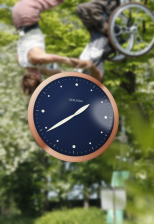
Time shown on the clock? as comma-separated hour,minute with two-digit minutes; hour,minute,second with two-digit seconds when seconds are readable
1,39
